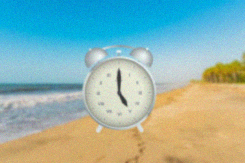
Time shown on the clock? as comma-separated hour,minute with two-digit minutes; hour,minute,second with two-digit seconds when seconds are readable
5,00
